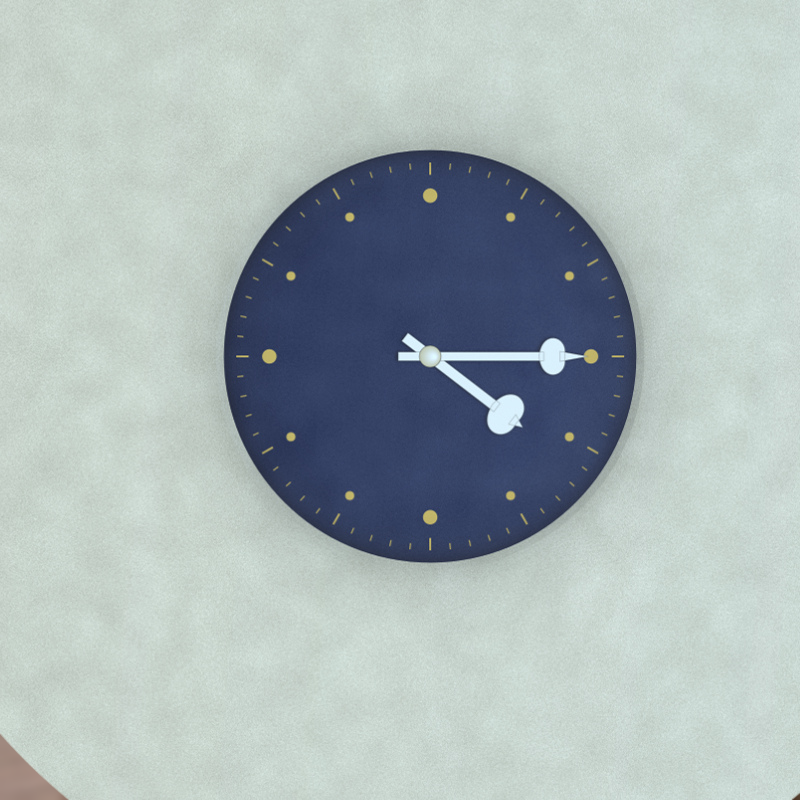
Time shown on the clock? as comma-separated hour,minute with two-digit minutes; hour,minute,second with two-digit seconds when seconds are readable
4,15
